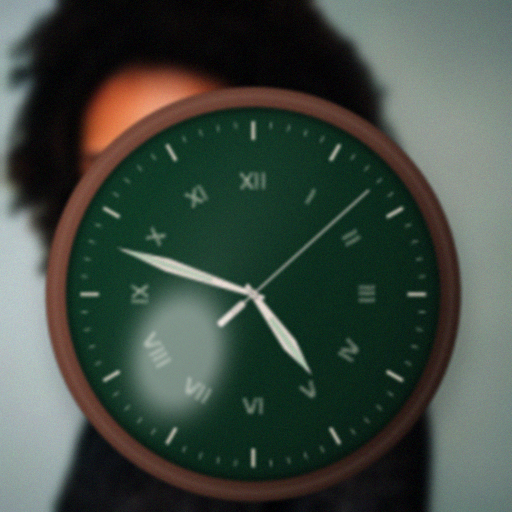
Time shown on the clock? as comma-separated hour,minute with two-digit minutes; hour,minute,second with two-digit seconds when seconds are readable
4,48,08
